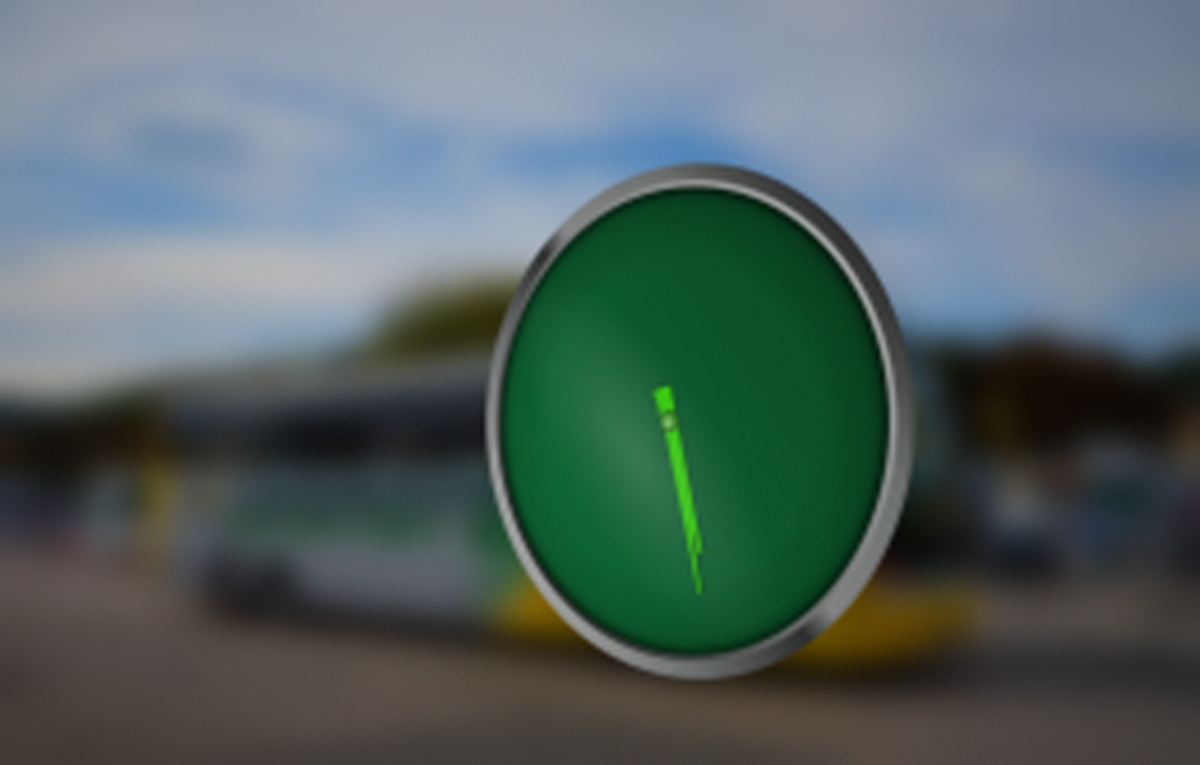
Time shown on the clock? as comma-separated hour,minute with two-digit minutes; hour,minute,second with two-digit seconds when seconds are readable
5,28
